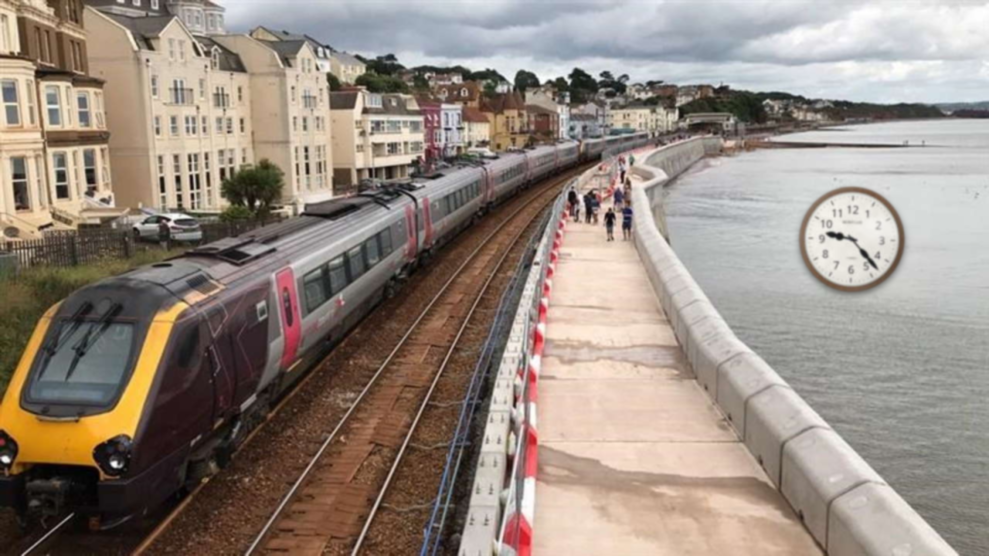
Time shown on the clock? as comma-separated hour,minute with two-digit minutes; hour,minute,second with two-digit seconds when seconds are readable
9,23
